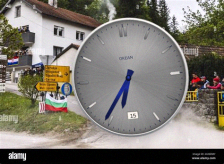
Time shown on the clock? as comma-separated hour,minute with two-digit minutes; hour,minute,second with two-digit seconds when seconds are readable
6,36
